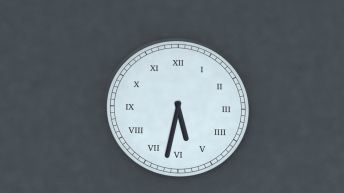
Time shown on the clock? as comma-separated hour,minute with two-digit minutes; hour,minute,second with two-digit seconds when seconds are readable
5,32
